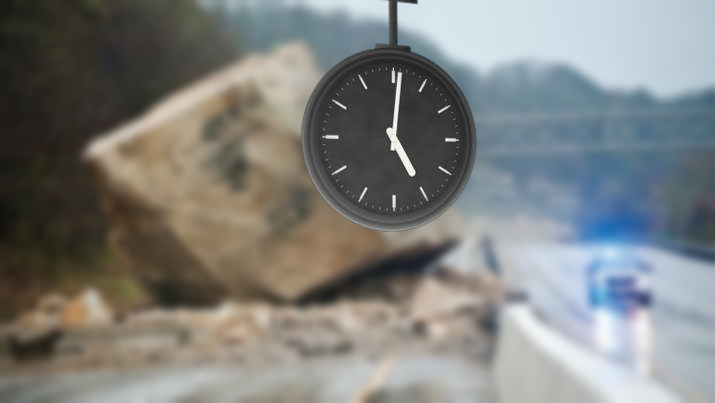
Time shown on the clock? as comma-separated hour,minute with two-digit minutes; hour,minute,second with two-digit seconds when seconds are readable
5,01
